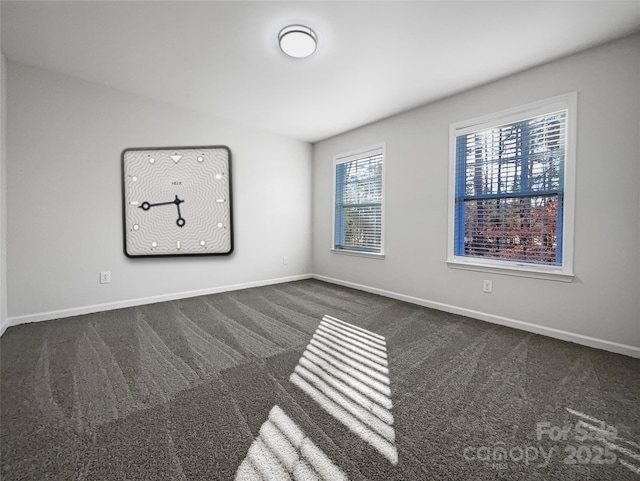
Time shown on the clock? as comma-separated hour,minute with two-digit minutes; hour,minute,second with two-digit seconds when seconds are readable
5,44
